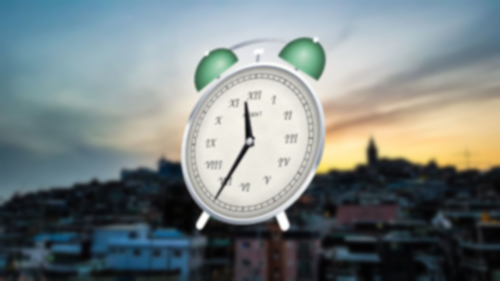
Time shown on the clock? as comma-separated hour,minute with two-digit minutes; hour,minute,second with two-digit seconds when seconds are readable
11,35
